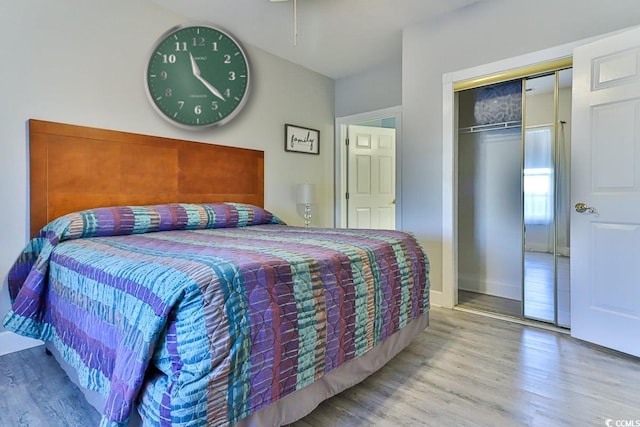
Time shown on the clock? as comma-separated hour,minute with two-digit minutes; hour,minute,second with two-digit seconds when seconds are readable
11,22
